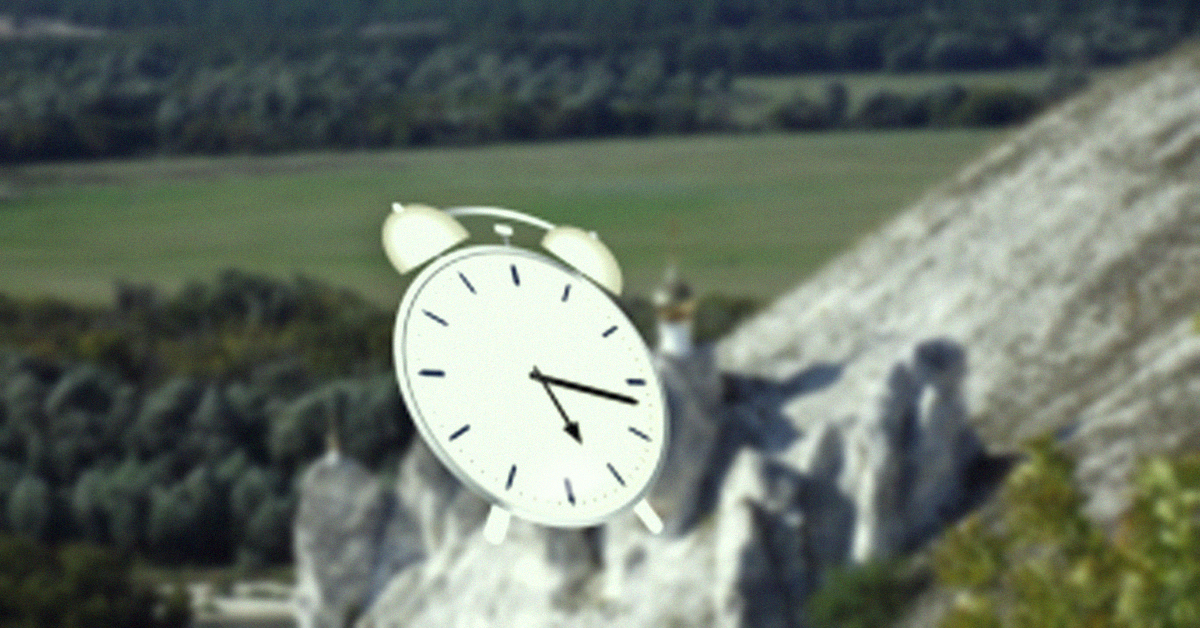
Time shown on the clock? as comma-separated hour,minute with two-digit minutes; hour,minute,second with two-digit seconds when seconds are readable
5,17
